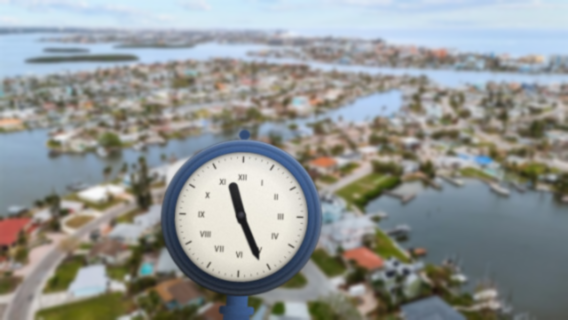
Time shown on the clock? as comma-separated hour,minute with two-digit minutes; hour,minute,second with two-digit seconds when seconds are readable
11,26
